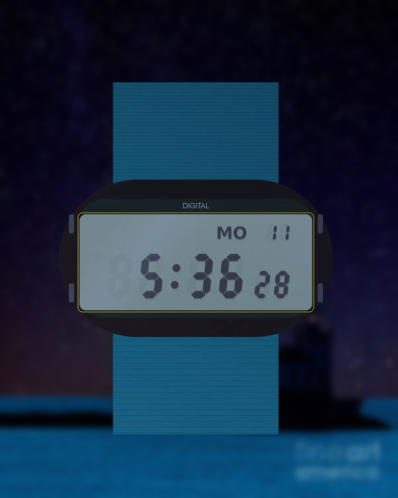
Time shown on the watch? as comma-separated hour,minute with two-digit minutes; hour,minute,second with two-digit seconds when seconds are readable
5,36,28
